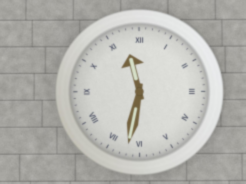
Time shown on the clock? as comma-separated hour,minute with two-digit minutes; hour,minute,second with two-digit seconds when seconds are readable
11,32
